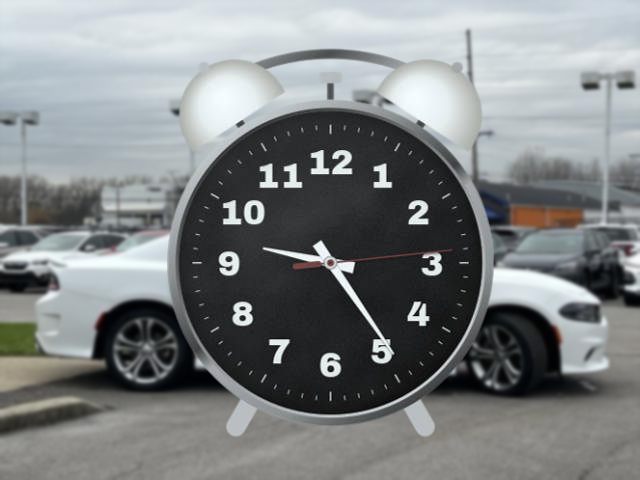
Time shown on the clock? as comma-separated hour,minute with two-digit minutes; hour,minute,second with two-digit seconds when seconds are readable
9,24,14
